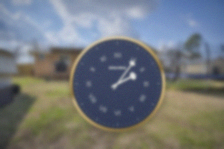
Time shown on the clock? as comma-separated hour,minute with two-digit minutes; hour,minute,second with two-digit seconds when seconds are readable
2,06
